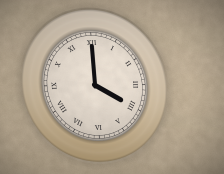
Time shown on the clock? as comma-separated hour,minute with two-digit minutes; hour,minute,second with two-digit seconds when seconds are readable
4,00
